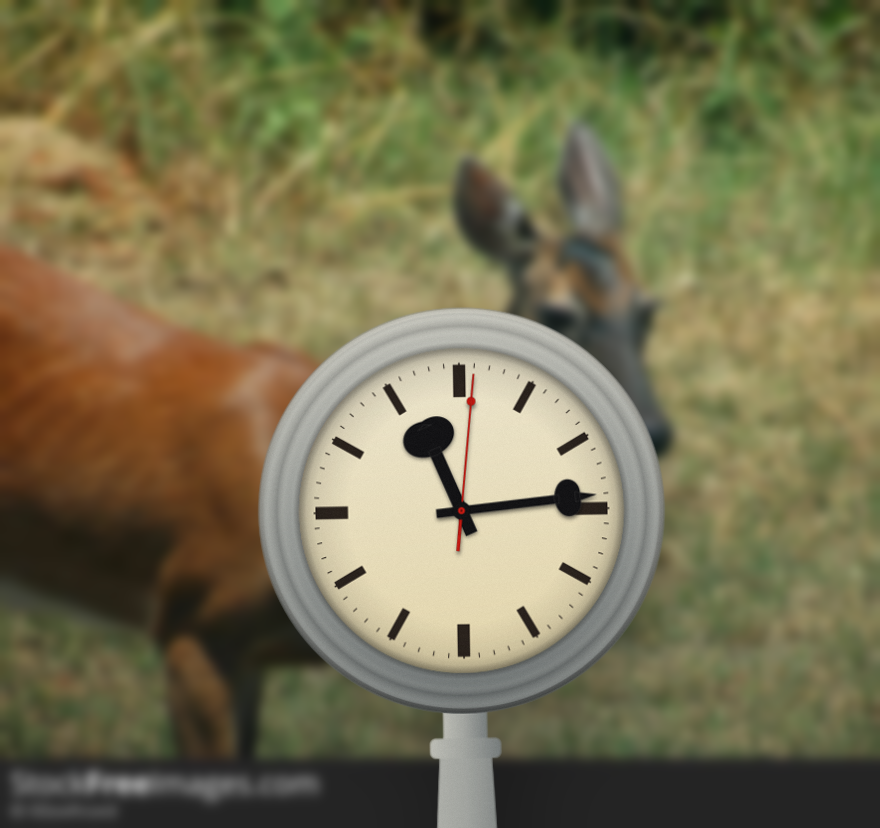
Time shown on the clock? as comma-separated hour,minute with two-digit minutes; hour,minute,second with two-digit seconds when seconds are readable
11,14,01
